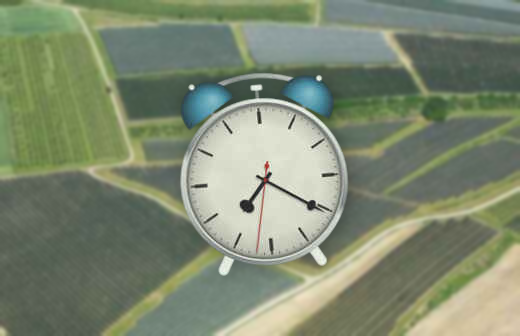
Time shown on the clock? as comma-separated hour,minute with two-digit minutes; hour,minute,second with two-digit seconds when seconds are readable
7,20,32
